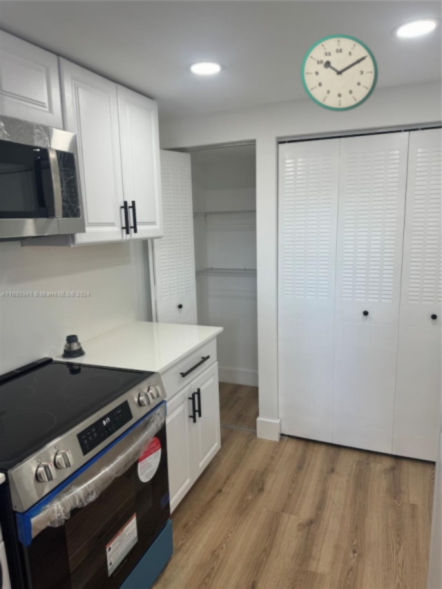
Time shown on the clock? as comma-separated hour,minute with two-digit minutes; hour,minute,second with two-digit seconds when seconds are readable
10,10
